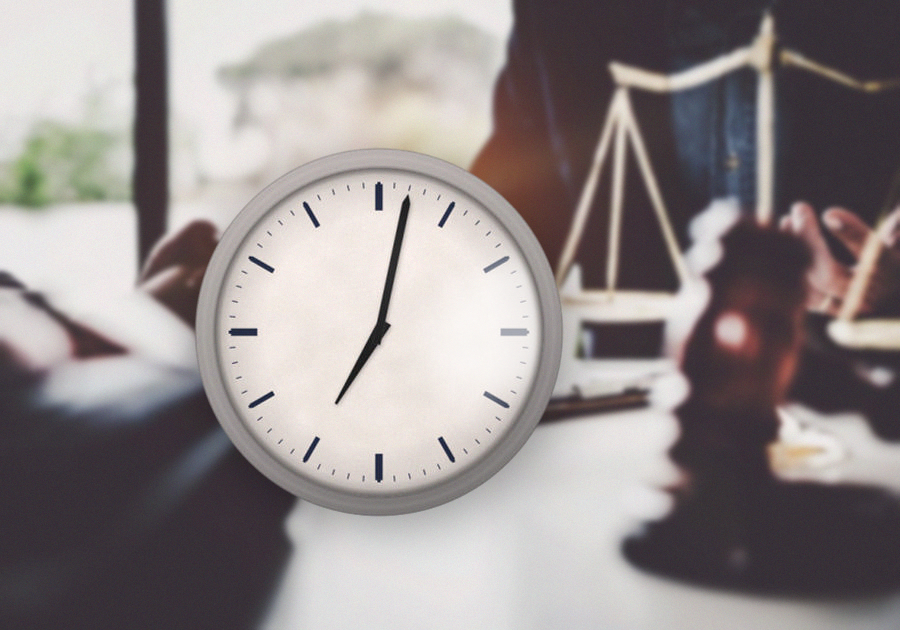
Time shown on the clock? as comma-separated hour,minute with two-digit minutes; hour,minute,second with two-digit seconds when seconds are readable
7,02
